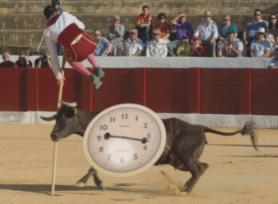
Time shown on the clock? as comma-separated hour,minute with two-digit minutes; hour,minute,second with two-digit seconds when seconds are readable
9,17
